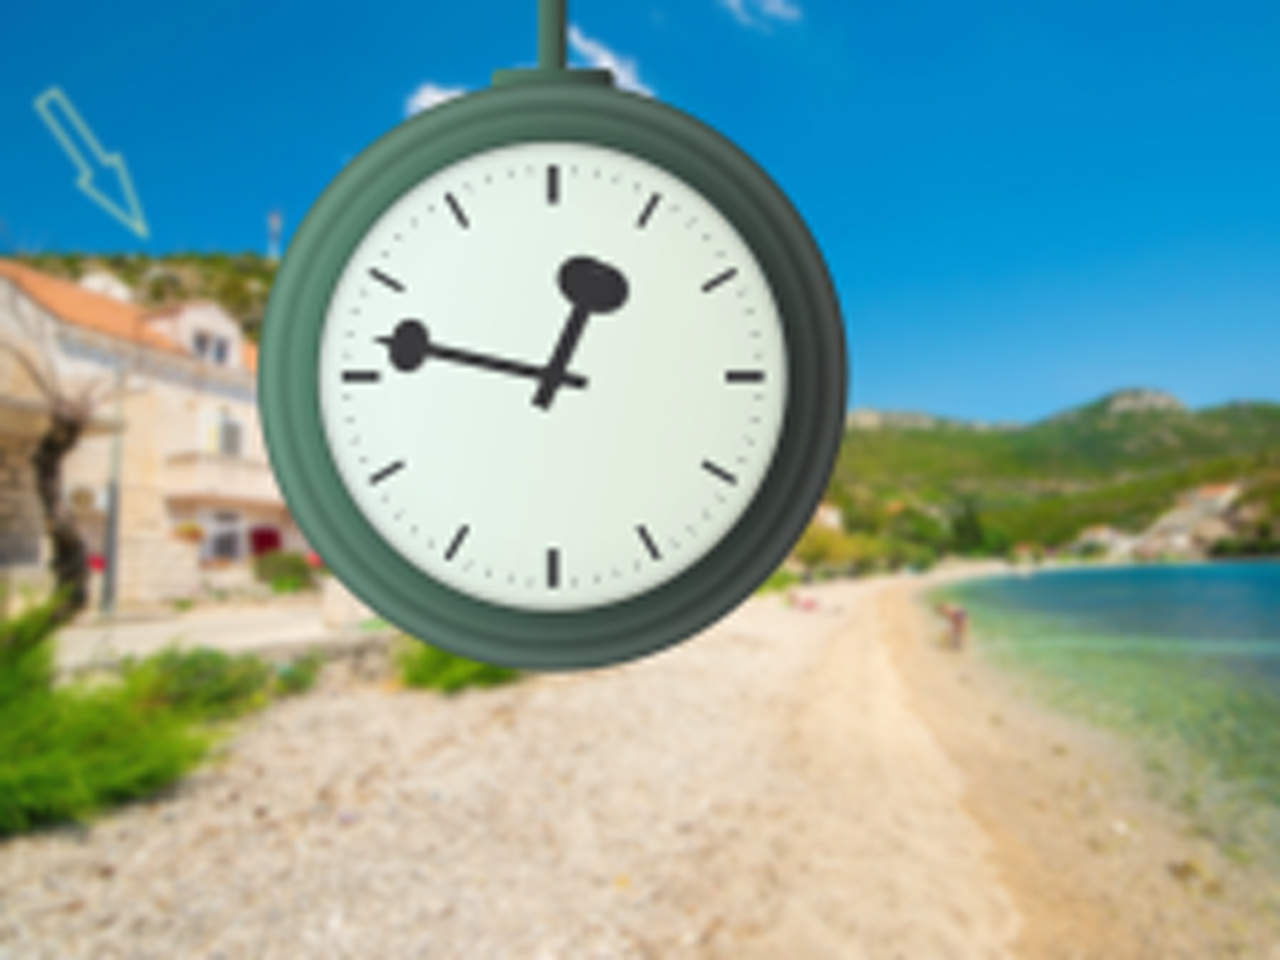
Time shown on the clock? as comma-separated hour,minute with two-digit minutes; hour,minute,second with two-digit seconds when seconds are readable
12,47
